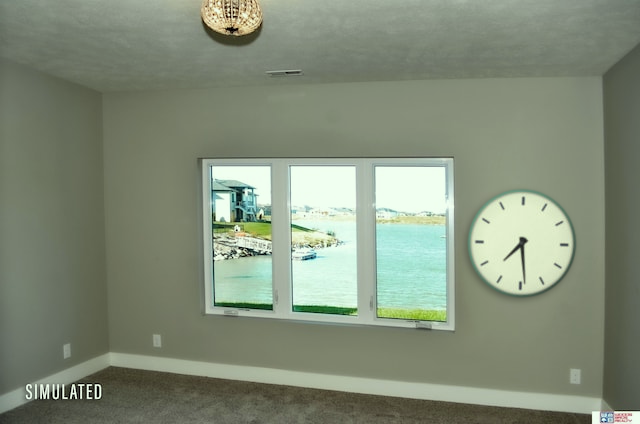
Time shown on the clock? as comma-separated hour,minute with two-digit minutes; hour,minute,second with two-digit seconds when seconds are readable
7,29
